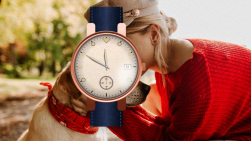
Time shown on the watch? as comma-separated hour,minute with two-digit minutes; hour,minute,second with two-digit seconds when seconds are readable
11,50
